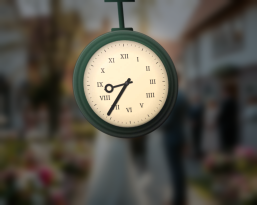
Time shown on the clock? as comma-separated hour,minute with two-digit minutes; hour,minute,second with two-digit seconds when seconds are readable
8,36
